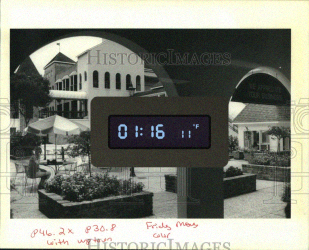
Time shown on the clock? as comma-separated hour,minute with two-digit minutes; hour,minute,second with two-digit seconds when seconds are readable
1,16
